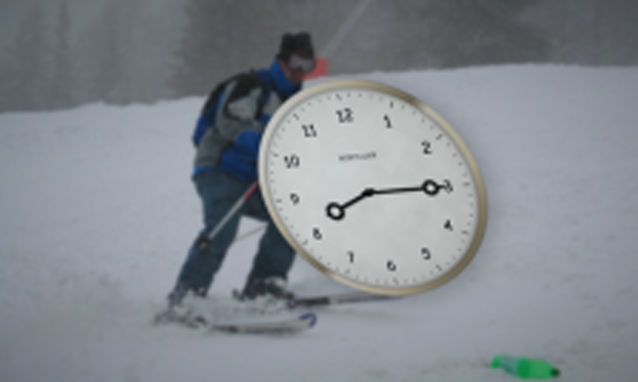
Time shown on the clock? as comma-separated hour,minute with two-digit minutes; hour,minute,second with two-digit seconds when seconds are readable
8,15
